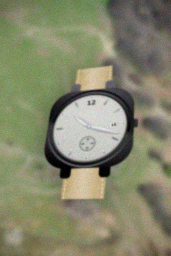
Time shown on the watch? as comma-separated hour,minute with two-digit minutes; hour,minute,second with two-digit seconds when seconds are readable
10,18
